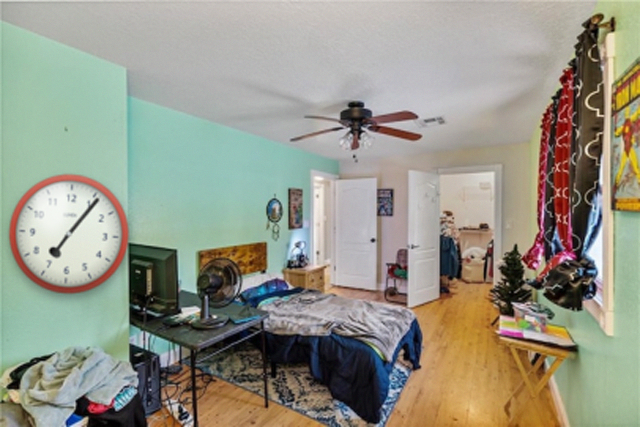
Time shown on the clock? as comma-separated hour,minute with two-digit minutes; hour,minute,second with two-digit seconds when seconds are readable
7,06
